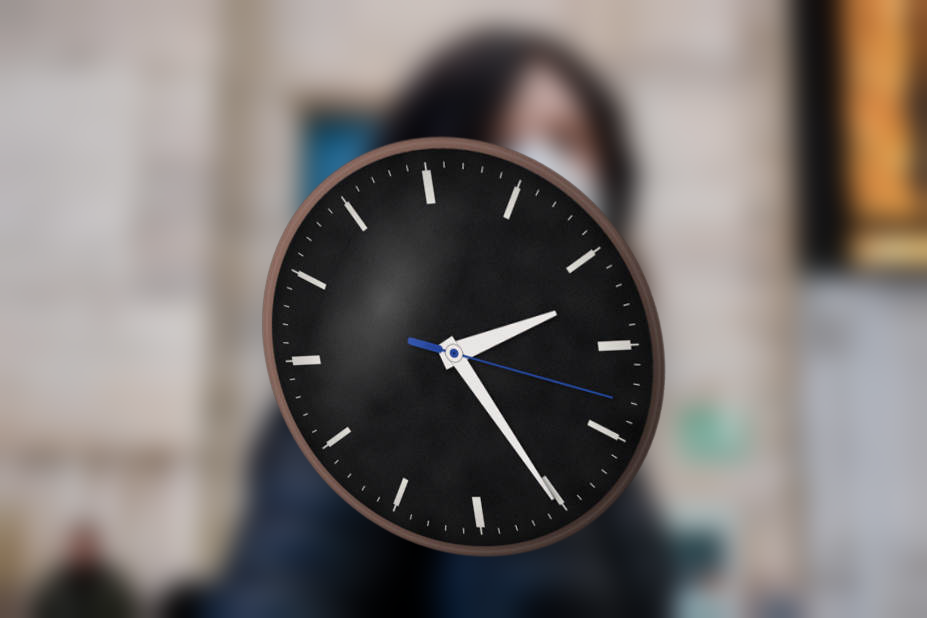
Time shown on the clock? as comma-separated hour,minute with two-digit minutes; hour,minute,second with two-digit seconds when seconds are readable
2,25,18
